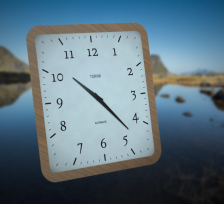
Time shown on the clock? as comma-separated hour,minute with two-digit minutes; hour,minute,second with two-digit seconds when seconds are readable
10,23
